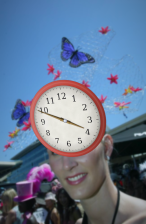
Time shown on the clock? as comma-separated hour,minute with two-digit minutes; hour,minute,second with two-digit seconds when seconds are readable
3,49
